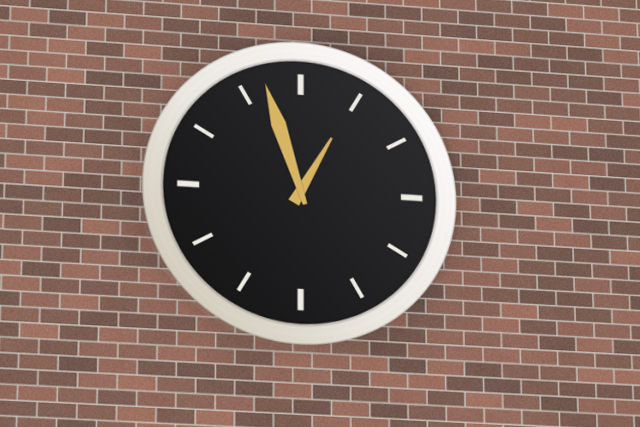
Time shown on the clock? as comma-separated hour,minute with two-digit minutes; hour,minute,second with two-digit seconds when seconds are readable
12,57
